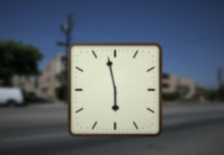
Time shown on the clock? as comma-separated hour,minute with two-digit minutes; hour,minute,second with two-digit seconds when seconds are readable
5,58
